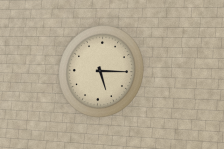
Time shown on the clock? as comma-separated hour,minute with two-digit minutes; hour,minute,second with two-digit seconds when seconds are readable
5,15
